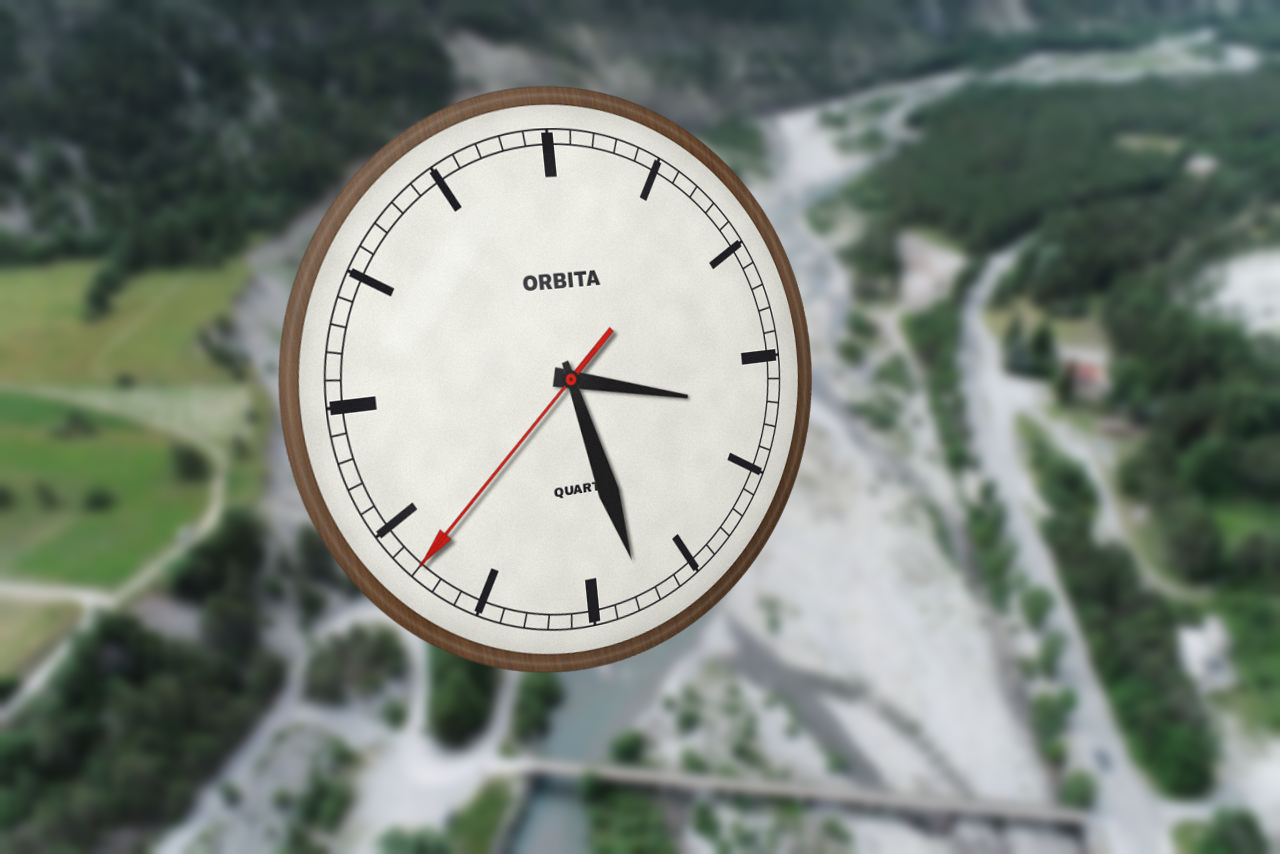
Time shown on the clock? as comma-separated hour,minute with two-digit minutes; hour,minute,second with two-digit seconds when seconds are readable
3,27,38
